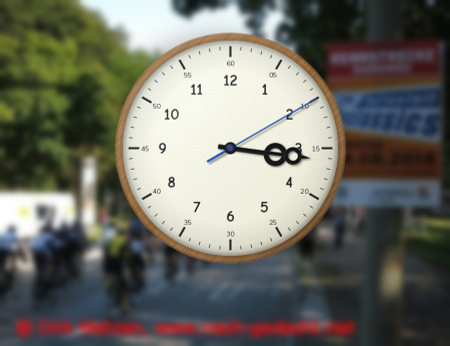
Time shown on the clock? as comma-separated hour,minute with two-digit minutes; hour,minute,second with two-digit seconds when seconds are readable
3,16,10
